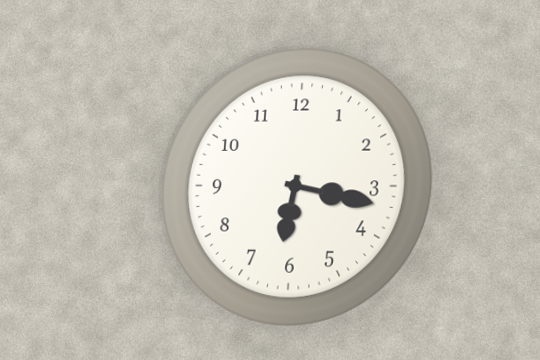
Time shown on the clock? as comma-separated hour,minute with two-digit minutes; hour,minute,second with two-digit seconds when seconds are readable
6,17
